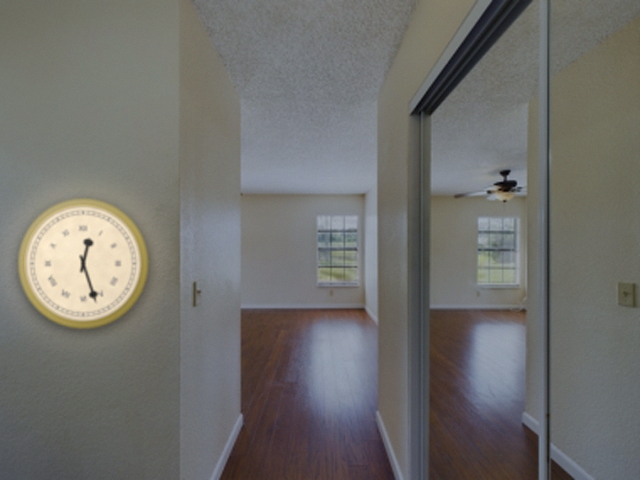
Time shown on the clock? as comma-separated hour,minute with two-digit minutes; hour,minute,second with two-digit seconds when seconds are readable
12,27
